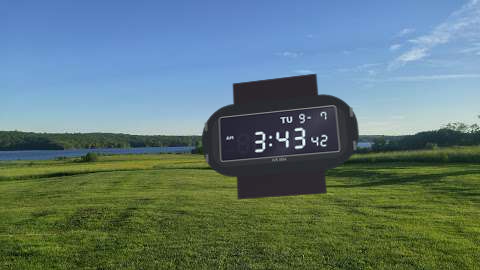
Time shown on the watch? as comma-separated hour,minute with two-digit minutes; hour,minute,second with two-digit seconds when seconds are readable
3,43,42
